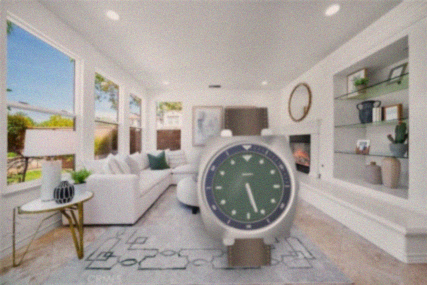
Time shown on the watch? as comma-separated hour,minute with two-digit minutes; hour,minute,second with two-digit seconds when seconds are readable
5,27
